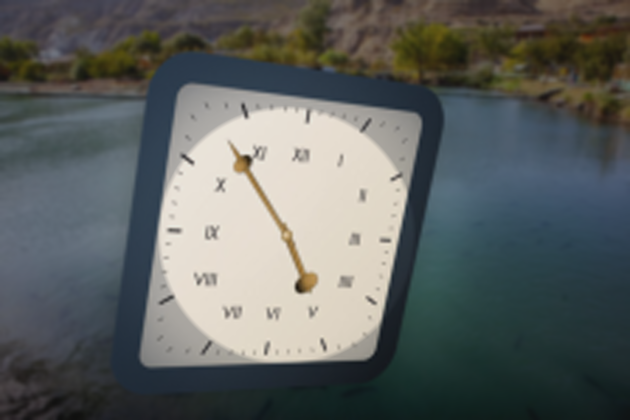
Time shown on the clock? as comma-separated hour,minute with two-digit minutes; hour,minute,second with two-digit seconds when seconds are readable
4,53
